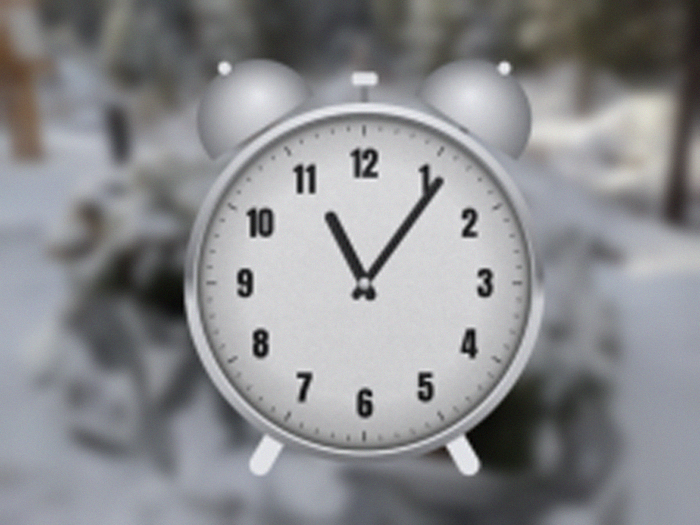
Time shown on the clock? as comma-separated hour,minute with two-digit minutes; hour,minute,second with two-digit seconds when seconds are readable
11,06
